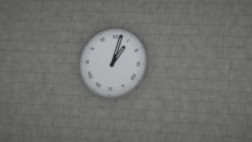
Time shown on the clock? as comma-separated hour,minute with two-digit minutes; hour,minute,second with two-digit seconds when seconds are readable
1,02
